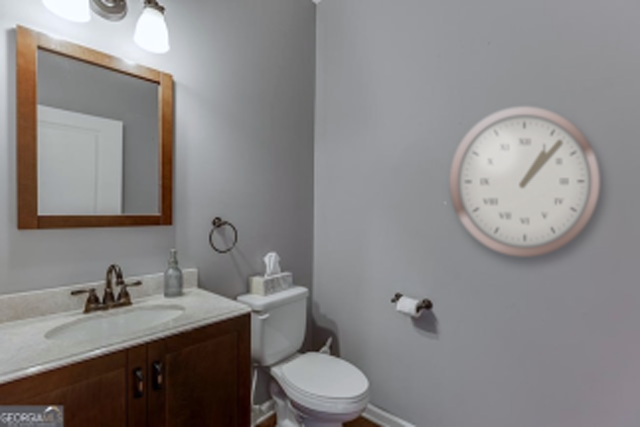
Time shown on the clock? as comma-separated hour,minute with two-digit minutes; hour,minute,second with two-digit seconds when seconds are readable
1,07
